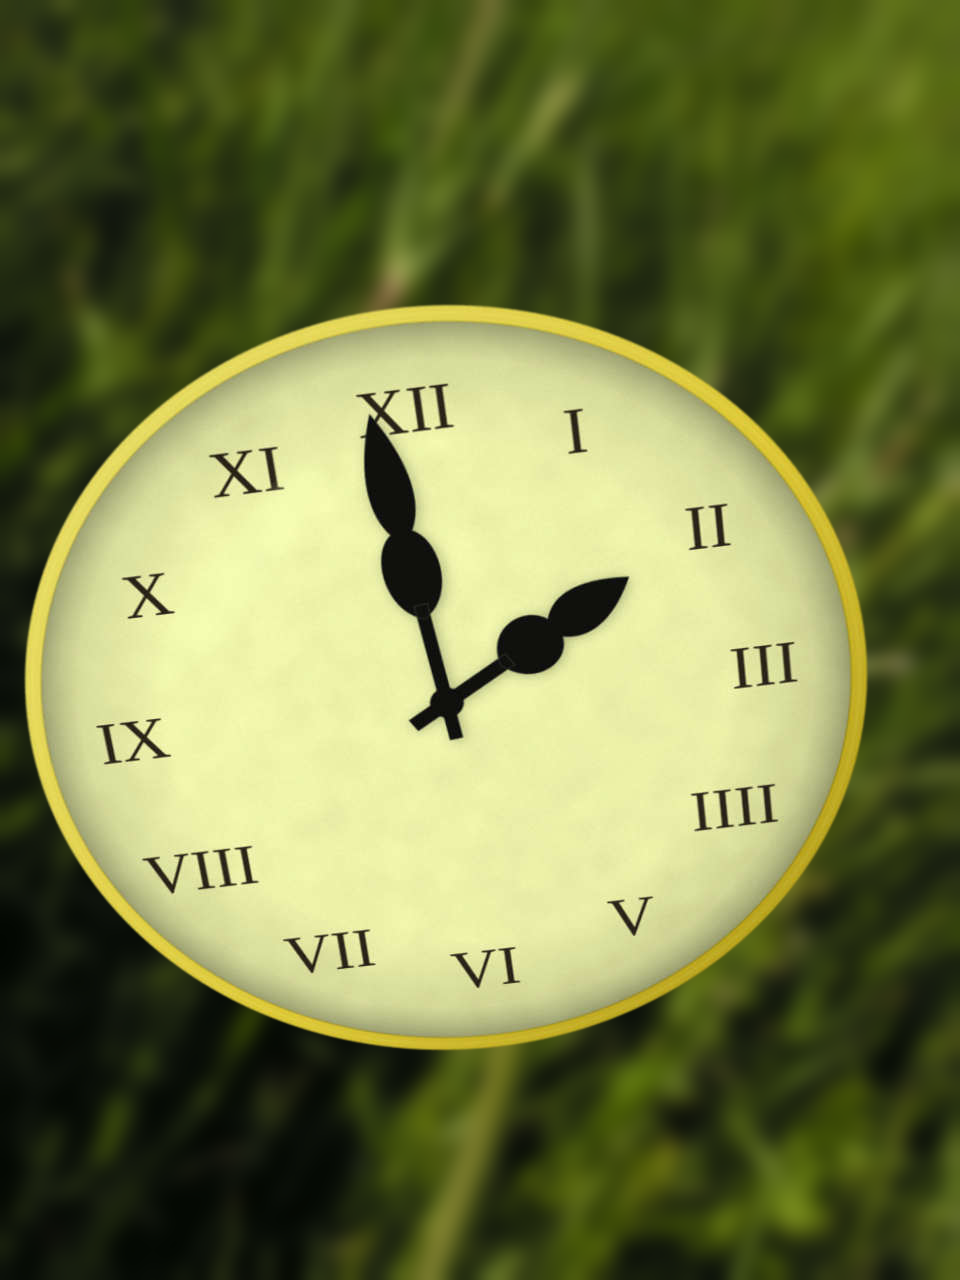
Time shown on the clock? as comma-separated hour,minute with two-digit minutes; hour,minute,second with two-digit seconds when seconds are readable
1,59
